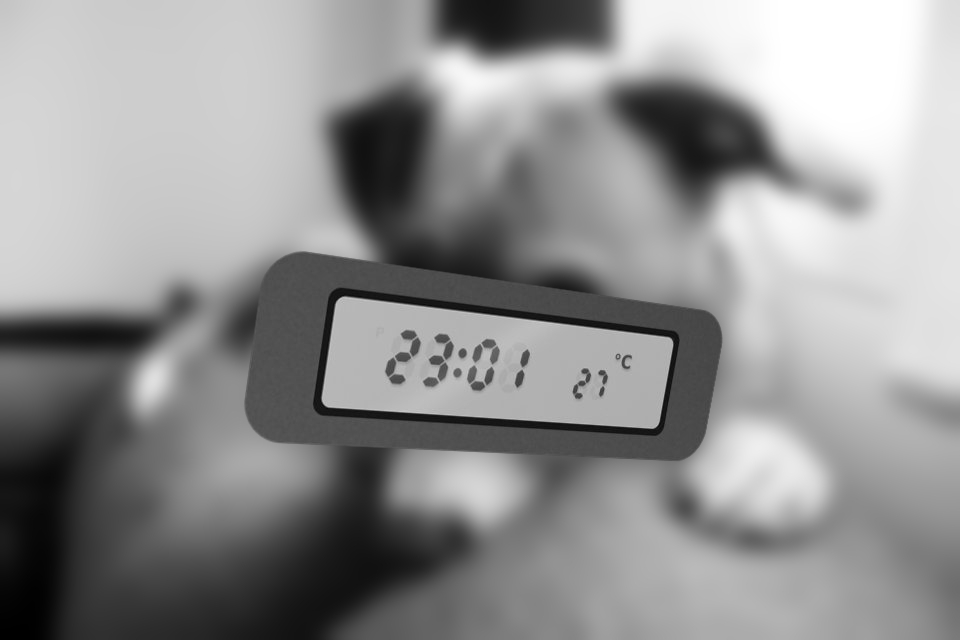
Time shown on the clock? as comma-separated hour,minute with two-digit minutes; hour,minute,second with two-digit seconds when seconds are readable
23,01
